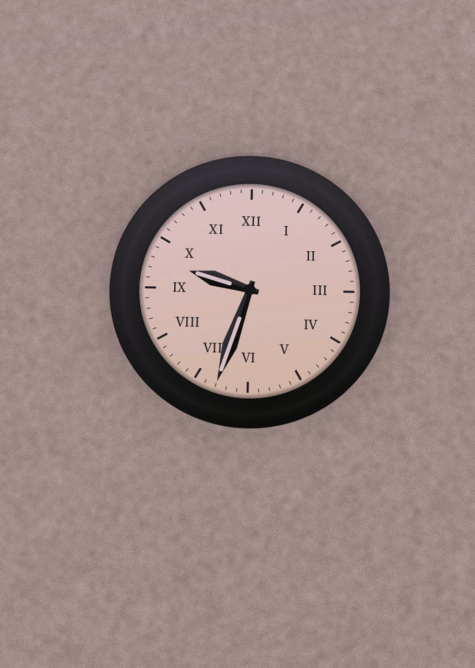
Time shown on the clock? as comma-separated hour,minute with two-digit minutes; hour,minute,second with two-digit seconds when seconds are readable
9,33
